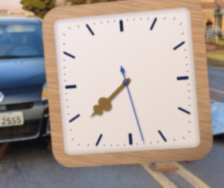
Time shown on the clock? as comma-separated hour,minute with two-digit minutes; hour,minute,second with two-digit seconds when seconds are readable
7,38,28
